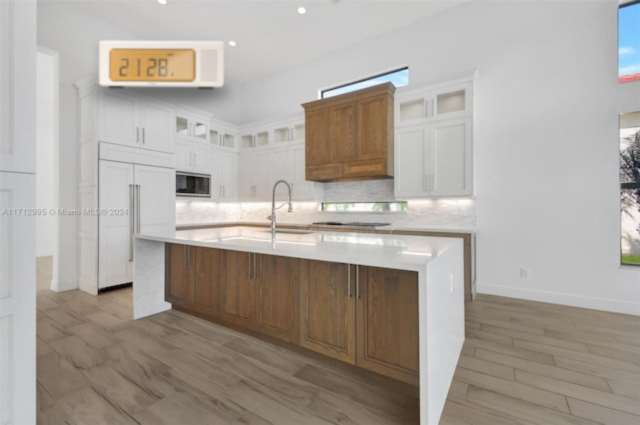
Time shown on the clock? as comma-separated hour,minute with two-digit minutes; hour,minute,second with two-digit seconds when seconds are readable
21,28
